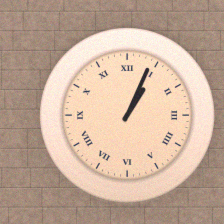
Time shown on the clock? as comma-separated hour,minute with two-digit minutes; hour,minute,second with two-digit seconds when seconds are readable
1,04
